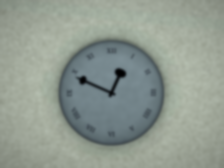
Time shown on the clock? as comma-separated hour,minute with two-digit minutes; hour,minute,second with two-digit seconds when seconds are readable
12,49
